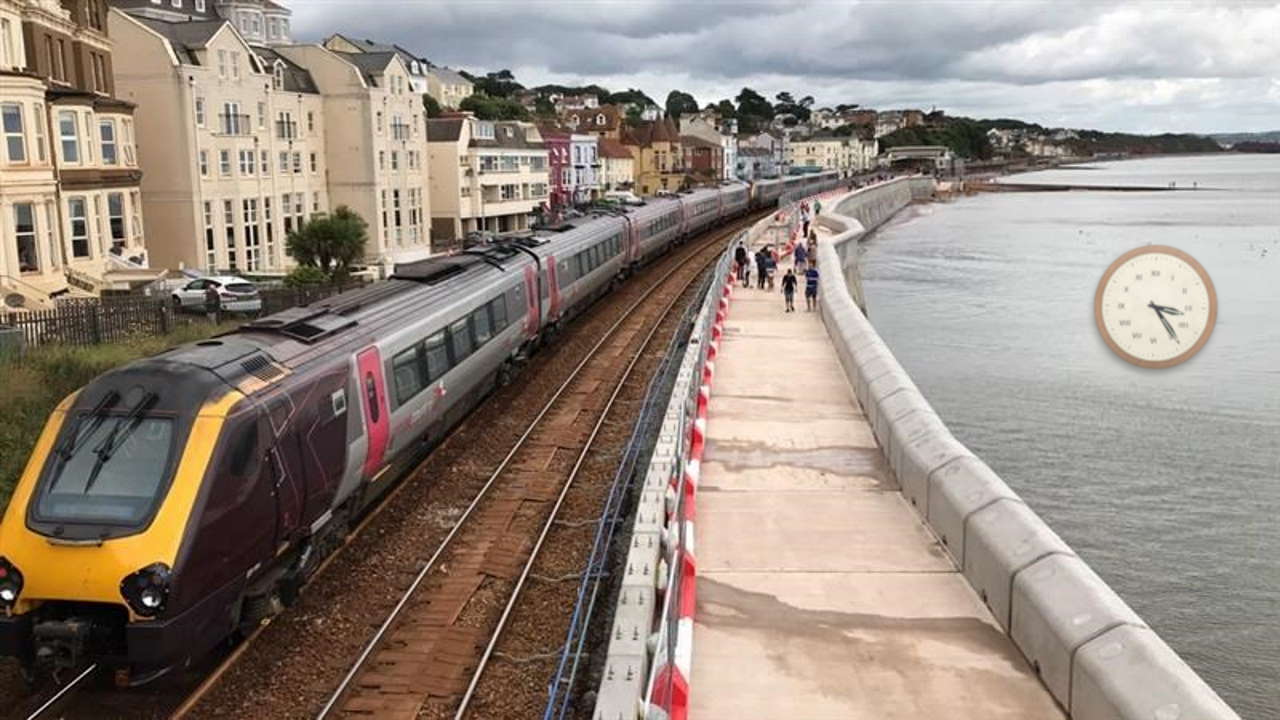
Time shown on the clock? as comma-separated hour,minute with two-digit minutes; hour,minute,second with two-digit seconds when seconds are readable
3,24
